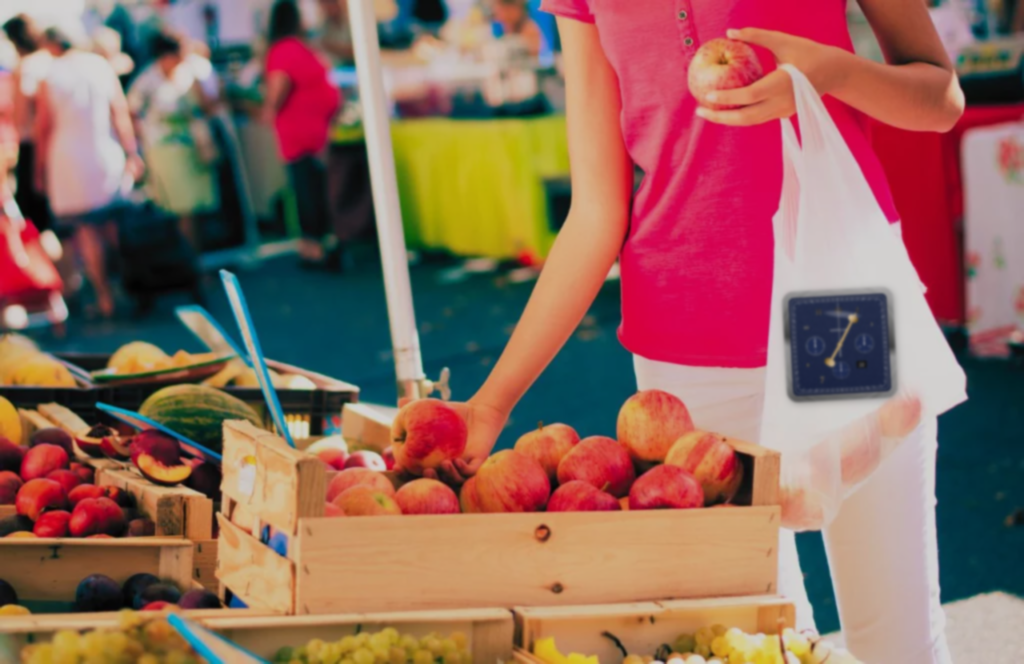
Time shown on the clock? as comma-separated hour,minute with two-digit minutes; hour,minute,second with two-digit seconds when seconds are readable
7,05
